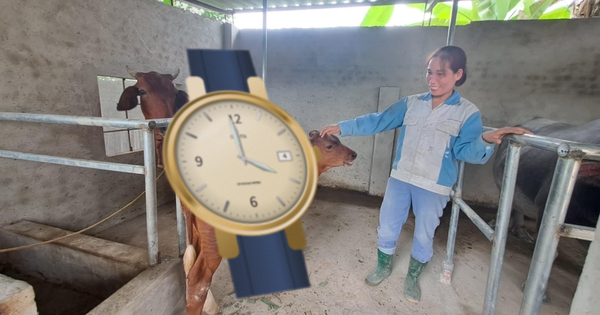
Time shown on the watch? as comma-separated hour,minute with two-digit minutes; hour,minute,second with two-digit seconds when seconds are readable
3,59
